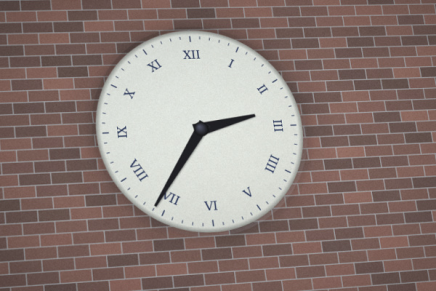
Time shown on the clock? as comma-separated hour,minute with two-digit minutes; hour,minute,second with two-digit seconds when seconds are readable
2,36
